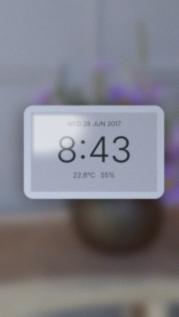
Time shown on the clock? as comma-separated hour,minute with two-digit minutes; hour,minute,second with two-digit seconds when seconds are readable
8,43
